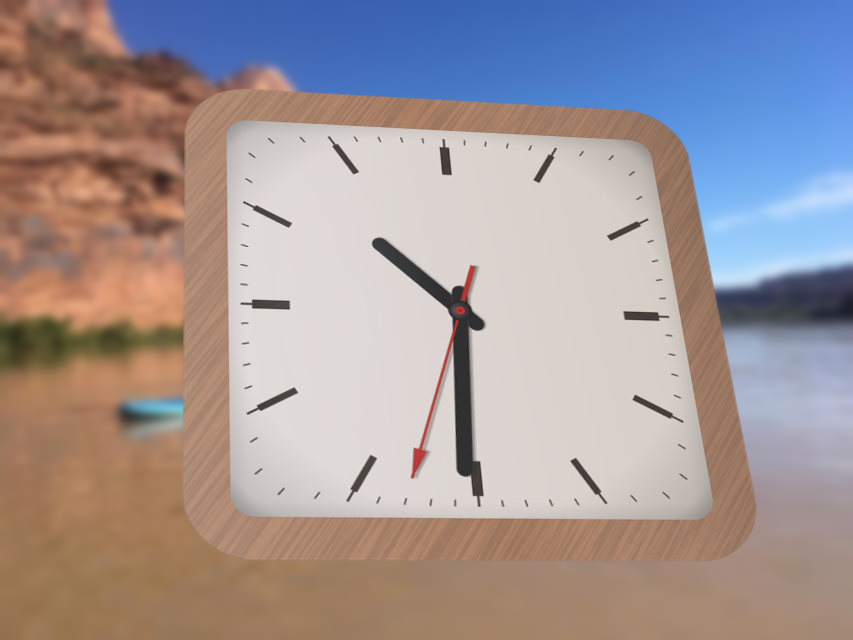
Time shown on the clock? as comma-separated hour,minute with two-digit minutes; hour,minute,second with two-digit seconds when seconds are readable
10,30,33
